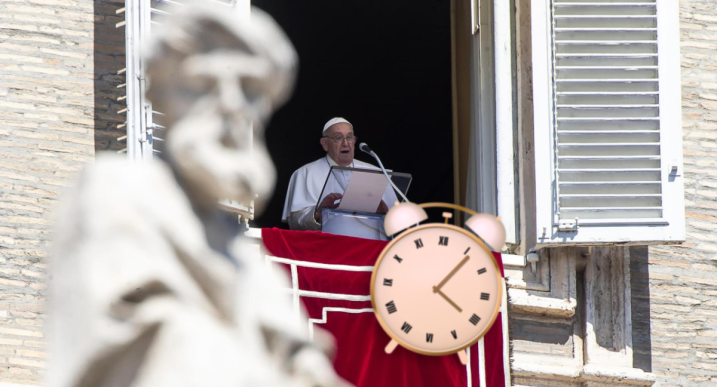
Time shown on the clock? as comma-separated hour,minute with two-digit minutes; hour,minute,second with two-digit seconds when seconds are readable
4,06
